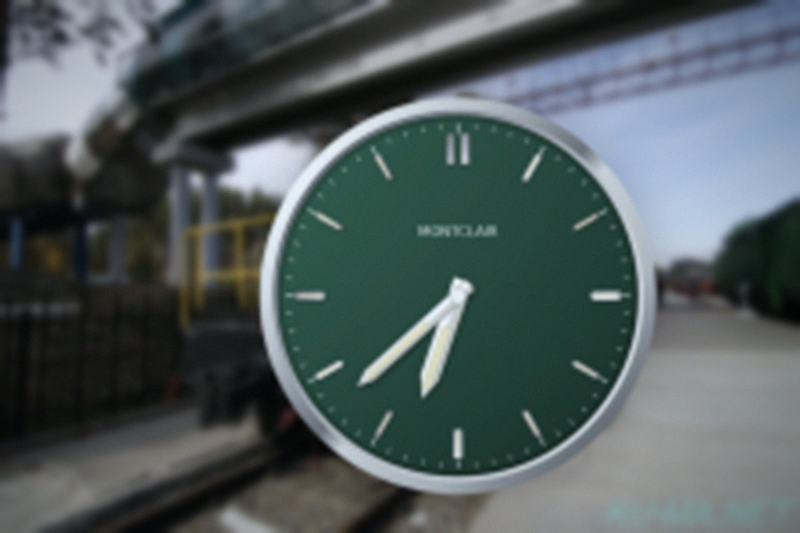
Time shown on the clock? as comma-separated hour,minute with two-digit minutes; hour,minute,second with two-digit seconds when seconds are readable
6,38
